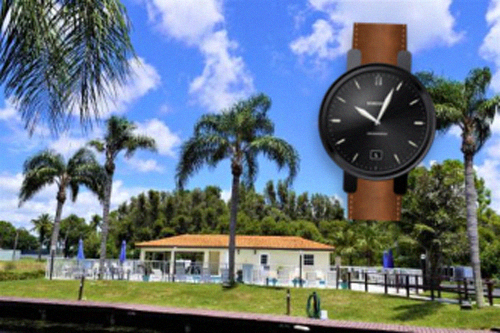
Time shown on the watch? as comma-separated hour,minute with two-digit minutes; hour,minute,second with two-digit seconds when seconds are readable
10,04
